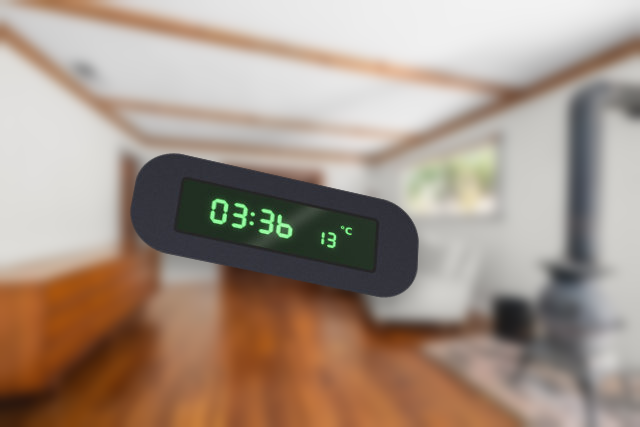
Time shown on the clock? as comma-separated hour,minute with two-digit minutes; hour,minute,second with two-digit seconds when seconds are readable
3,36
